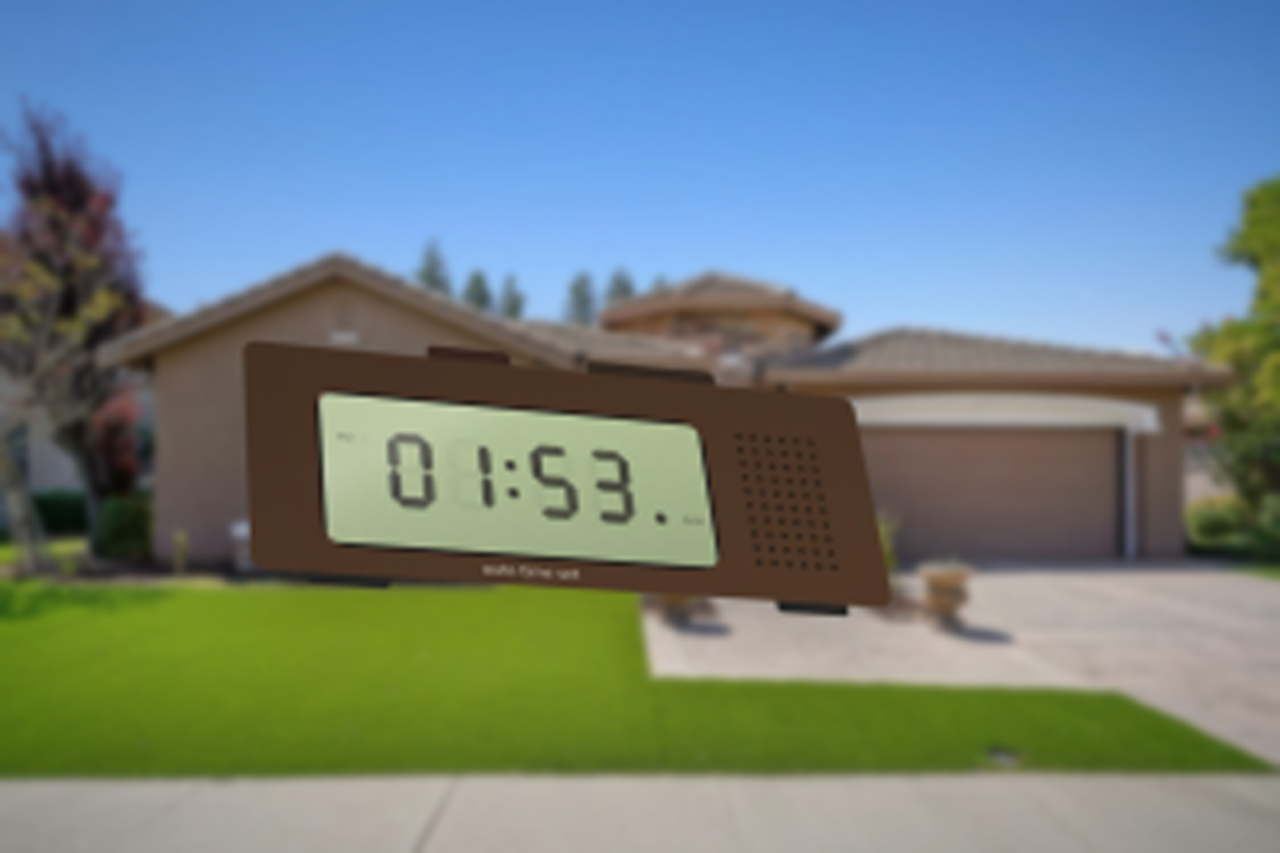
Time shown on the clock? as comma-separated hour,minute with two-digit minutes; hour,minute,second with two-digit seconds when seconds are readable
1,53
